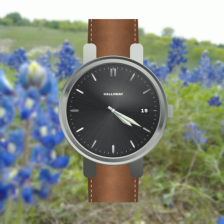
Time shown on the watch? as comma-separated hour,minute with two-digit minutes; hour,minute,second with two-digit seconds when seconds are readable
4,20
